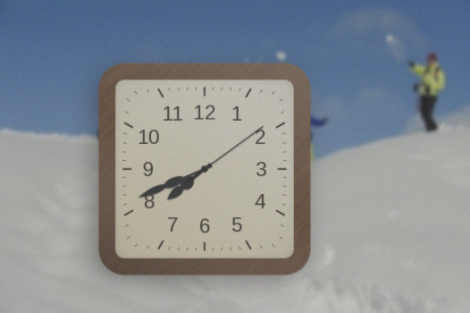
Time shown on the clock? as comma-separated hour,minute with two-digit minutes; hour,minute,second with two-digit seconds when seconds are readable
7,41,09
